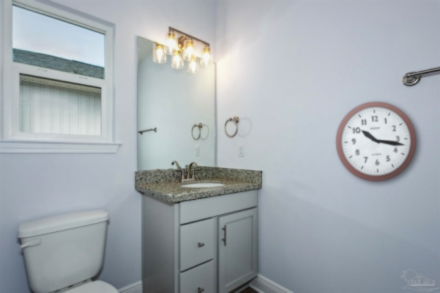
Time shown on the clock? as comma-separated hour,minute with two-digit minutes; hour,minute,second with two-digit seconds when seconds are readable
10,17
